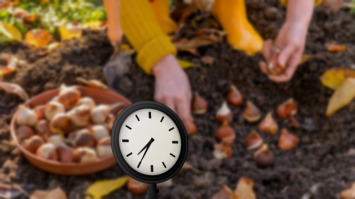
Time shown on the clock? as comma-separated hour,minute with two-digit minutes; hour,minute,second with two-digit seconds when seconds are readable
7,35
